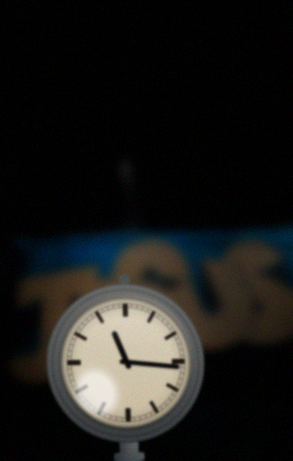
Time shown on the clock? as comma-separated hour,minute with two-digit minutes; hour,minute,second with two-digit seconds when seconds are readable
11,16
